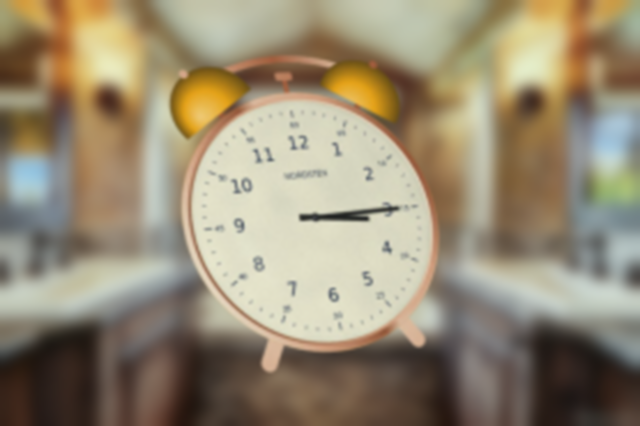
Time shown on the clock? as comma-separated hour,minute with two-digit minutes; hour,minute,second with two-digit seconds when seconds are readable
3,15
